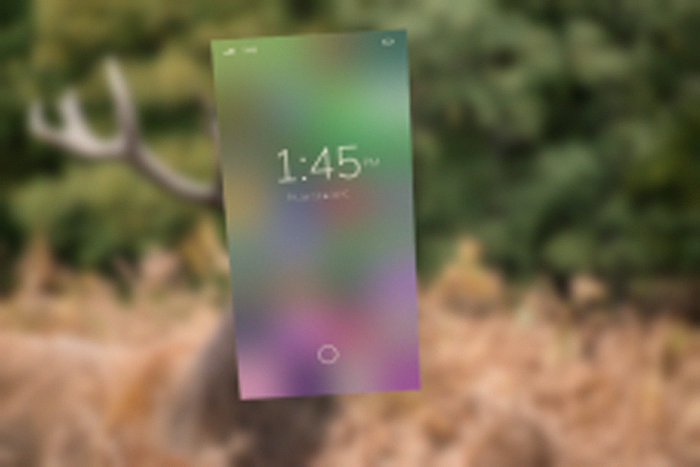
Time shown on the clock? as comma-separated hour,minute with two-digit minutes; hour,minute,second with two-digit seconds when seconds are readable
1,45
